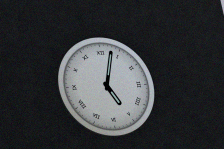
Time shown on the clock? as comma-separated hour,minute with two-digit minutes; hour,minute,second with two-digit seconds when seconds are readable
5,03
